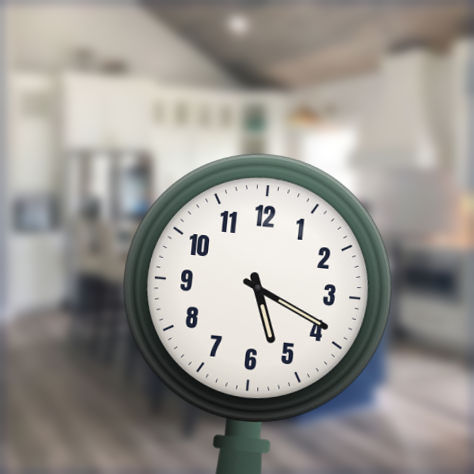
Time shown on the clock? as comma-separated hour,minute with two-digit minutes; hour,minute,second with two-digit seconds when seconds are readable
5,19
